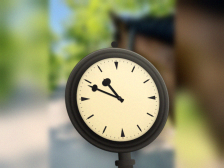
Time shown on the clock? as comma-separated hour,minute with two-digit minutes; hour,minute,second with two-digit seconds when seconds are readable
10,49
